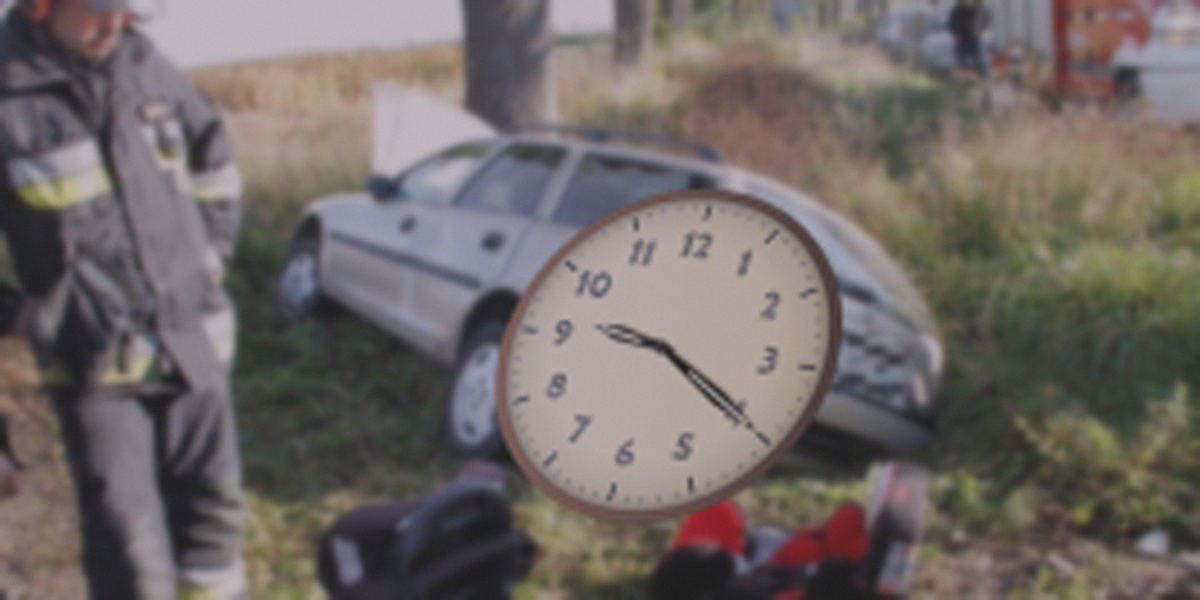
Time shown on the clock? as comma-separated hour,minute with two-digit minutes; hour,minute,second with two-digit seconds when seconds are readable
9,20
